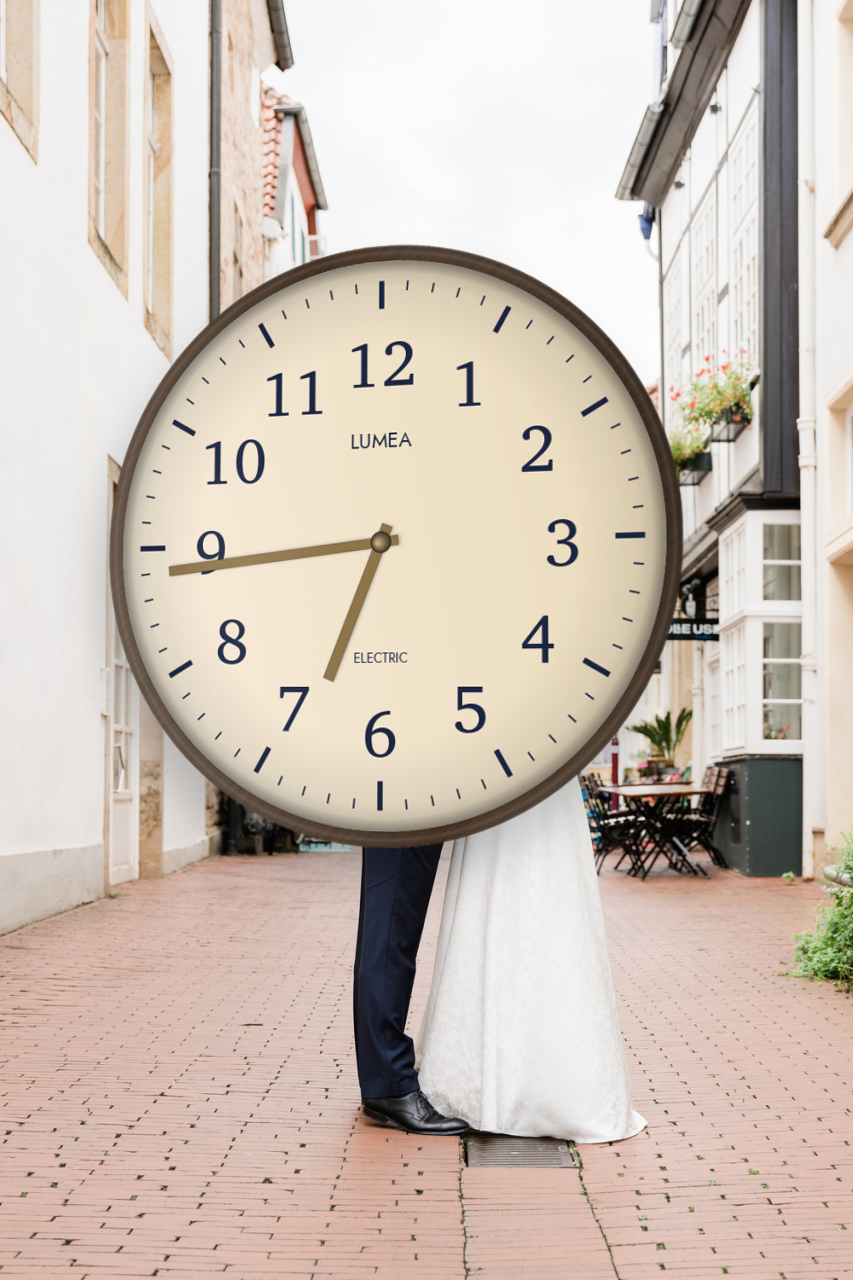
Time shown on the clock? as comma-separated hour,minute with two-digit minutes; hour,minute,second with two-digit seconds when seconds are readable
6,44
